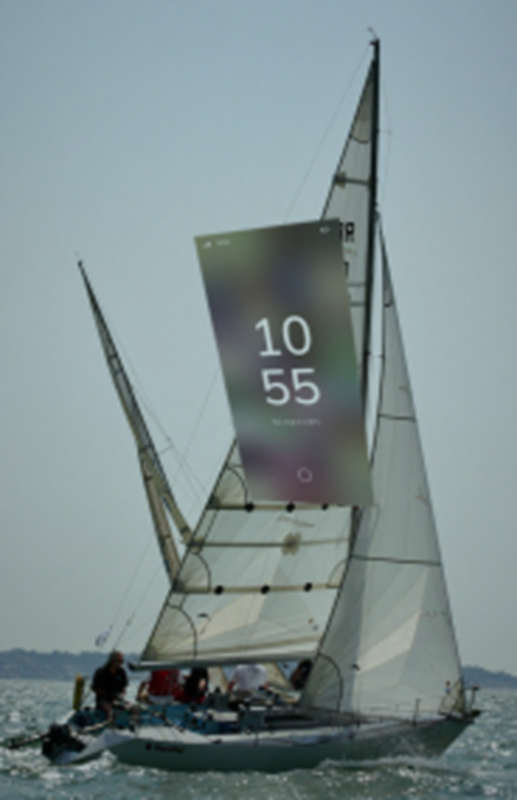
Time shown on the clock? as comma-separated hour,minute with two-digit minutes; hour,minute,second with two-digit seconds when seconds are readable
10,55
